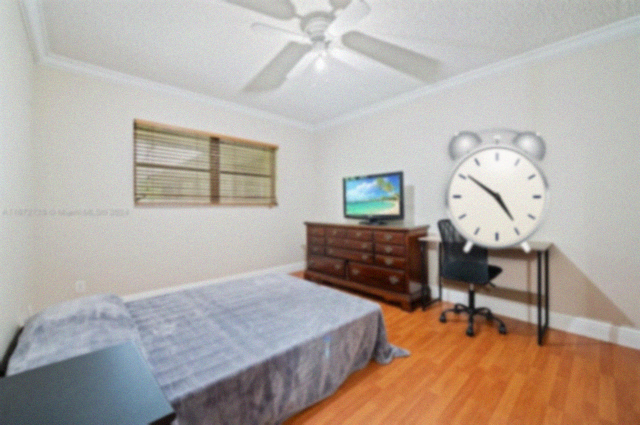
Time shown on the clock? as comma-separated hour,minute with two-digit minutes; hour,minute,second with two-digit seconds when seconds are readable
4,51
